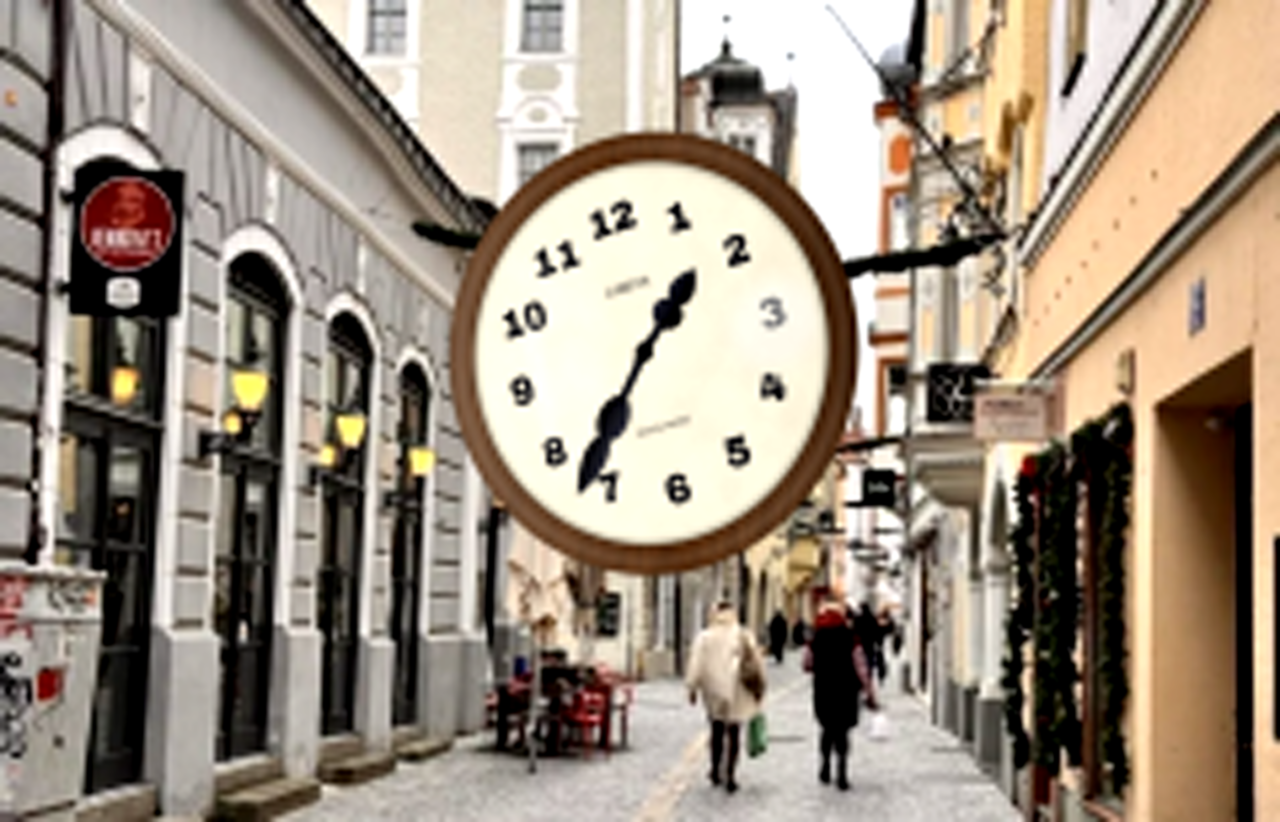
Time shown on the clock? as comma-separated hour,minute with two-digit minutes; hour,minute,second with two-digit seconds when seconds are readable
1,37
